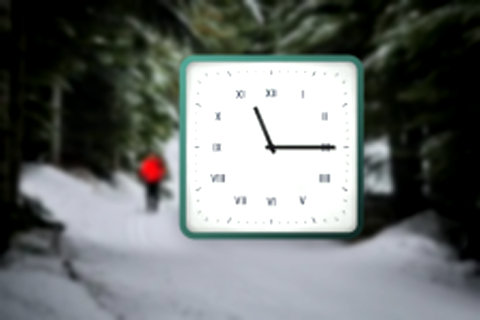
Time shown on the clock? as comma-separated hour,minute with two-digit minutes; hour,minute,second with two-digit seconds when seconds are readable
11,15
